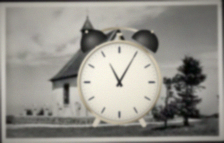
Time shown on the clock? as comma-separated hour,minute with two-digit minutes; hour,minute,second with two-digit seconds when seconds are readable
11,05
